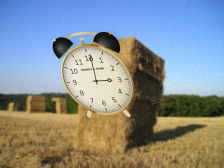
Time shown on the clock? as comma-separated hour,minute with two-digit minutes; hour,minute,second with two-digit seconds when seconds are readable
3,01
